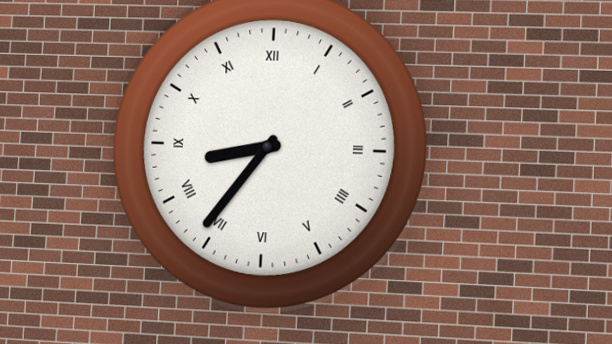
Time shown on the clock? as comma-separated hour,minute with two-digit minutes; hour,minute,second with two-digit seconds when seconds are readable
8,36
